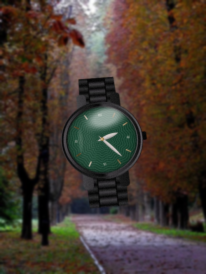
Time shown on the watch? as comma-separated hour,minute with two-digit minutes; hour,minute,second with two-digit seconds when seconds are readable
2,23
